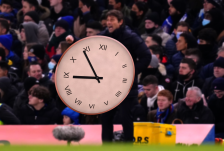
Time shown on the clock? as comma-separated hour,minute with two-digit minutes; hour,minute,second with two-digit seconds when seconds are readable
8,54
